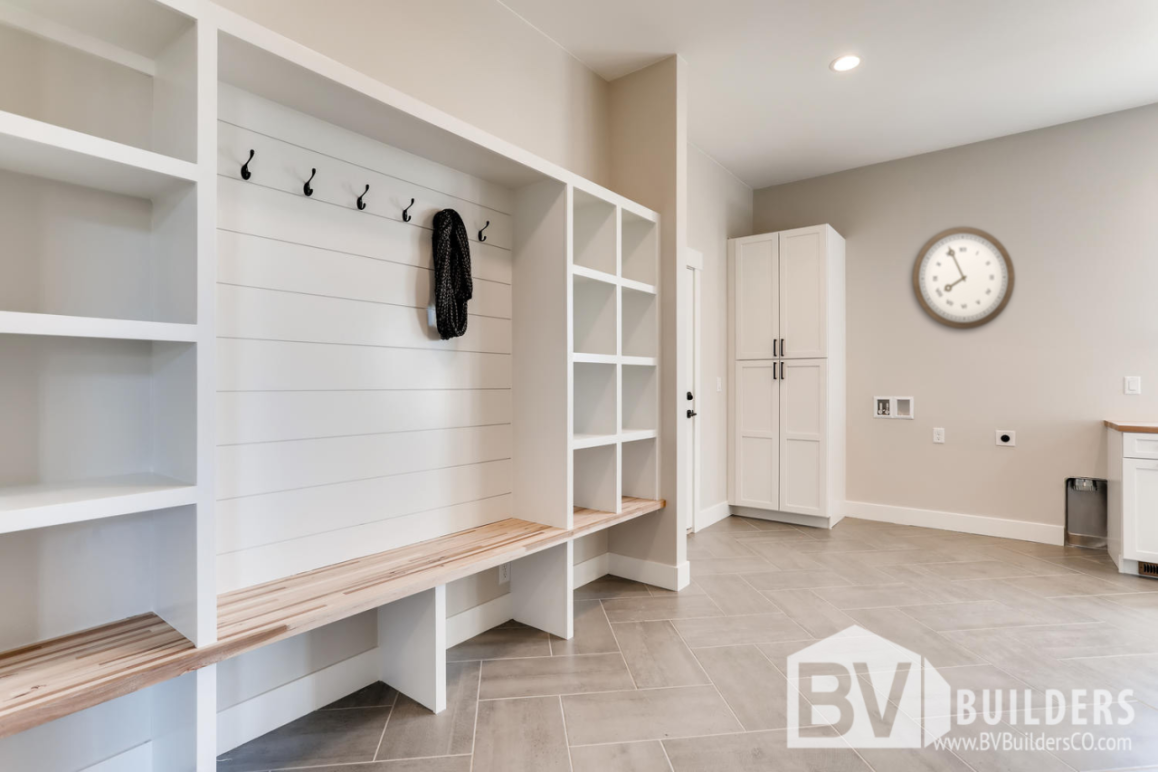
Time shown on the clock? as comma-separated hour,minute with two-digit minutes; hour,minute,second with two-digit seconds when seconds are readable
7,56
